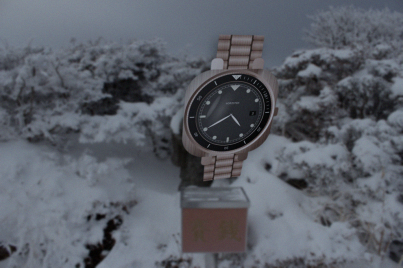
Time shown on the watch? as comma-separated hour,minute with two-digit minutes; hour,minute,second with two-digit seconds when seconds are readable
4,40
